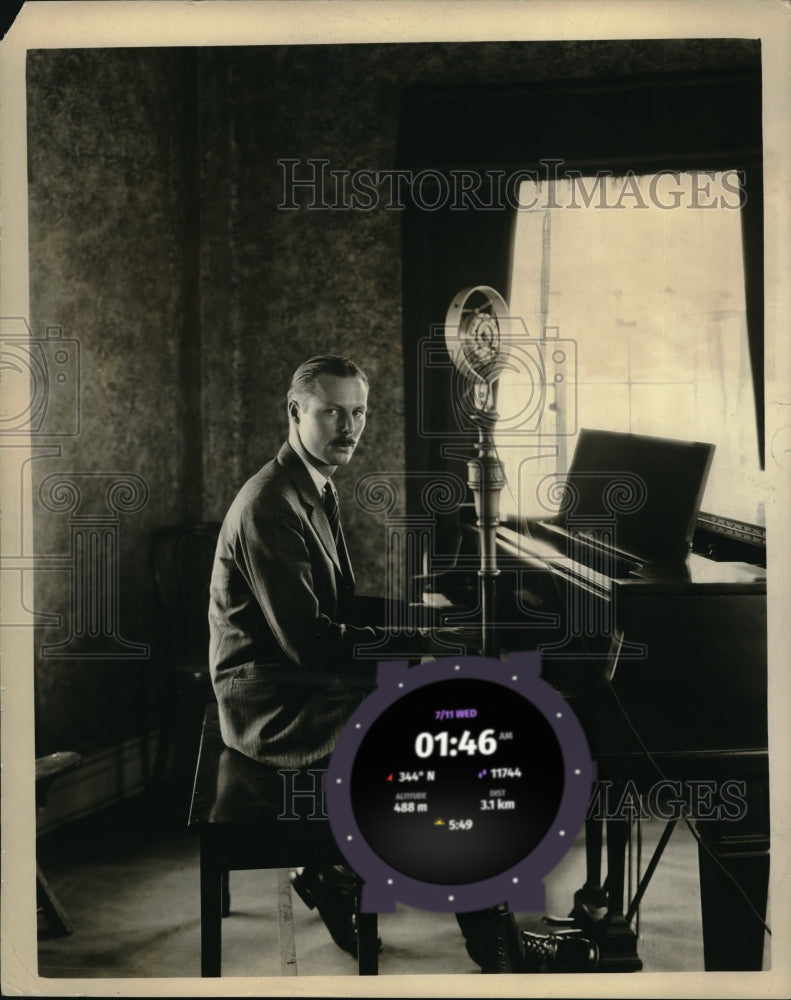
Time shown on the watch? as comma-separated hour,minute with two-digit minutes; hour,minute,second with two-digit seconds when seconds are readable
1,46
